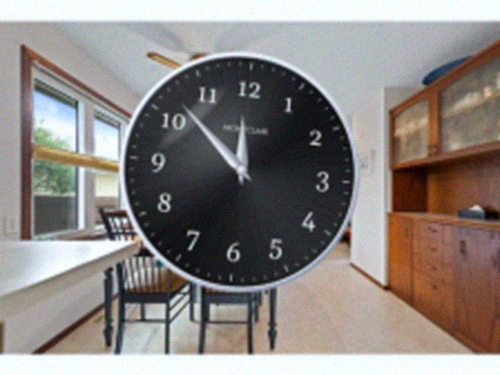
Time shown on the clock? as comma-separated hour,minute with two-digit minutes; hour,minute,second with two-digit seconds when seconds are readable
11,52
